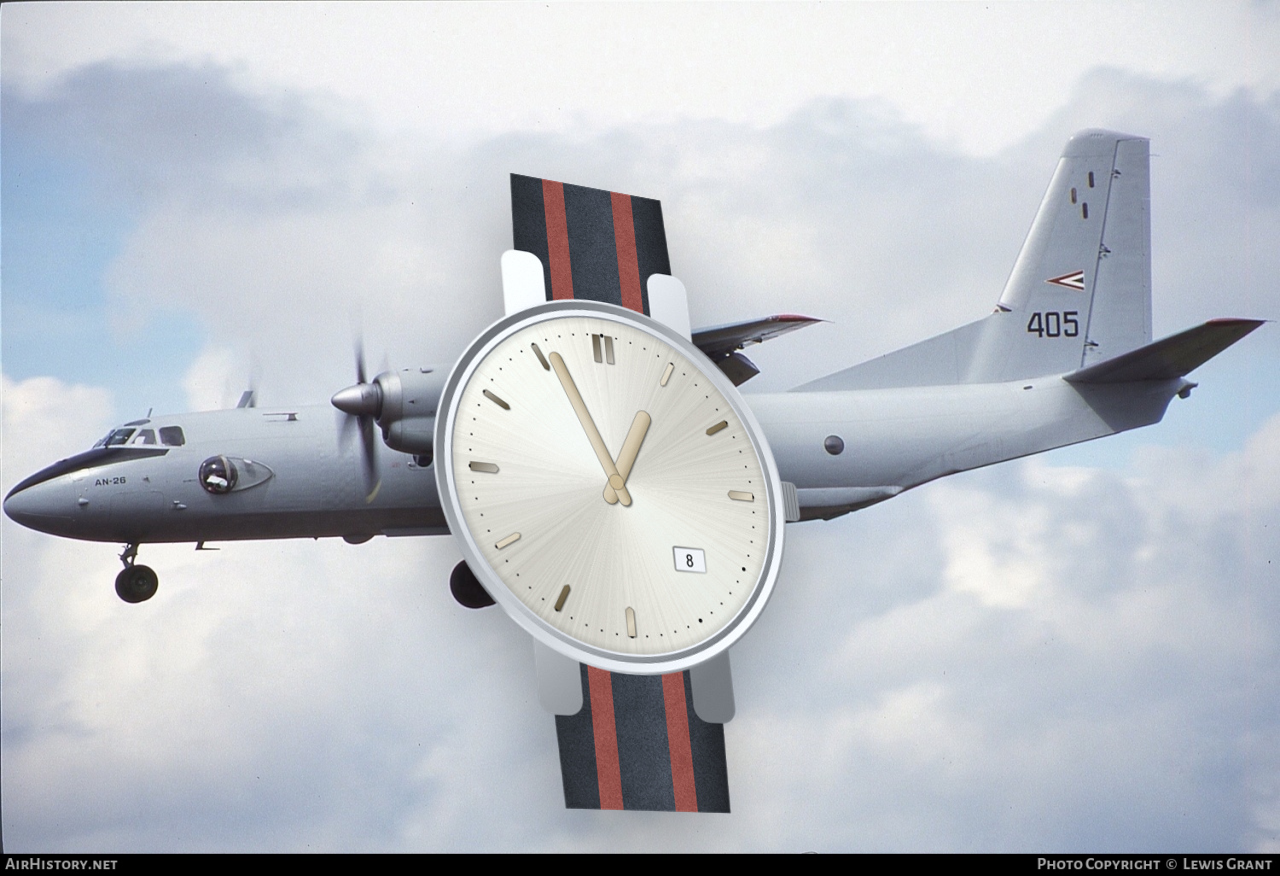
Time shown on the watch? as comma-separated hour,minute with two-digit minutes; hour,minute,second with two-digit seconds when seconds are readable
12,56
